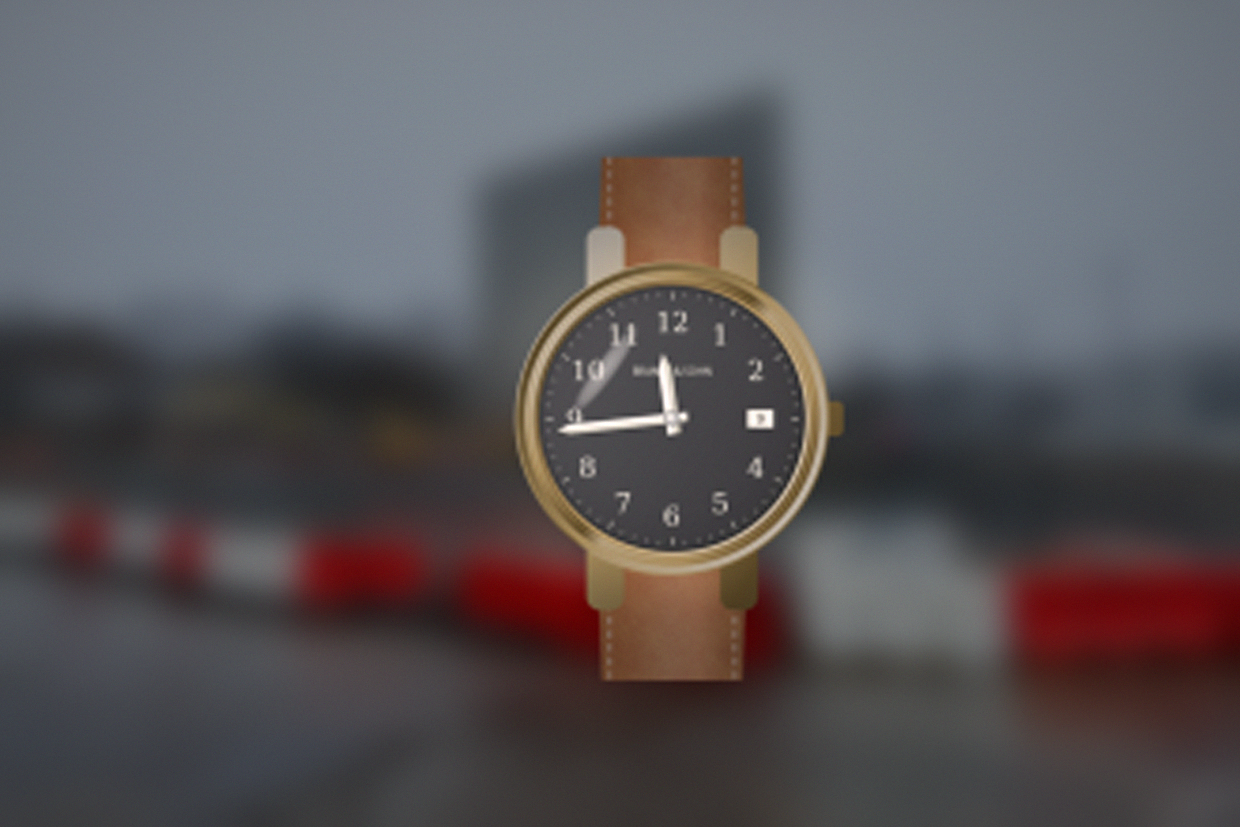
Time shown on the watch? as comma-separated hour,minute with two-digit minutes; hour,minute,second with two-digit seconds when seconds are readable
11,44
